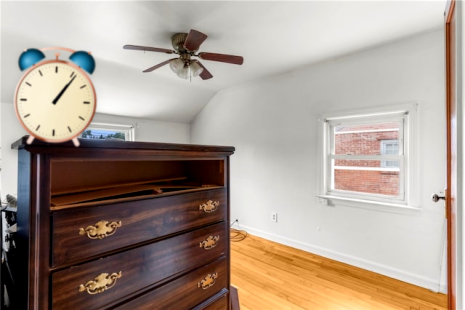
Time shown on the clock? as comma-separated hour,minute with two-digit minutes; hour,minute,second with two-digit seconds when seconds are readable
1,06
